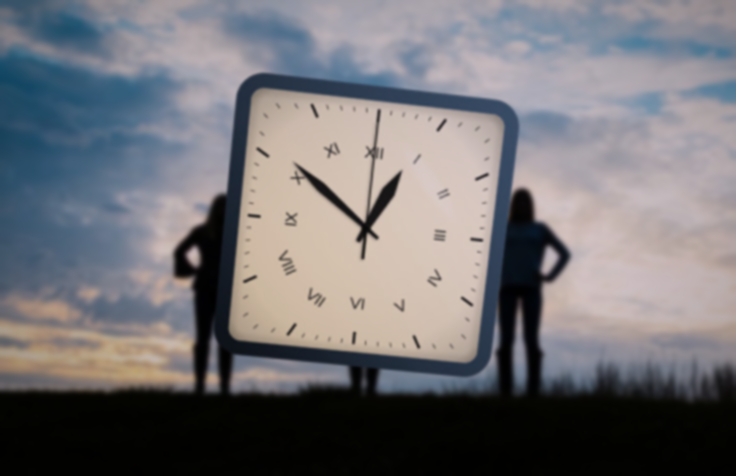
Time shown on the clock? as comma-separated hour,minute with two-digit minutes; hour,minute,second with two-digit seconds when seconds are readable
12,51,00
